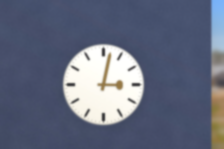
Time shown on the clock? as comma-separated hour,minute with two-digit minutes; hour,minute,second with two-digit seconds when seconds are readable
3,02
